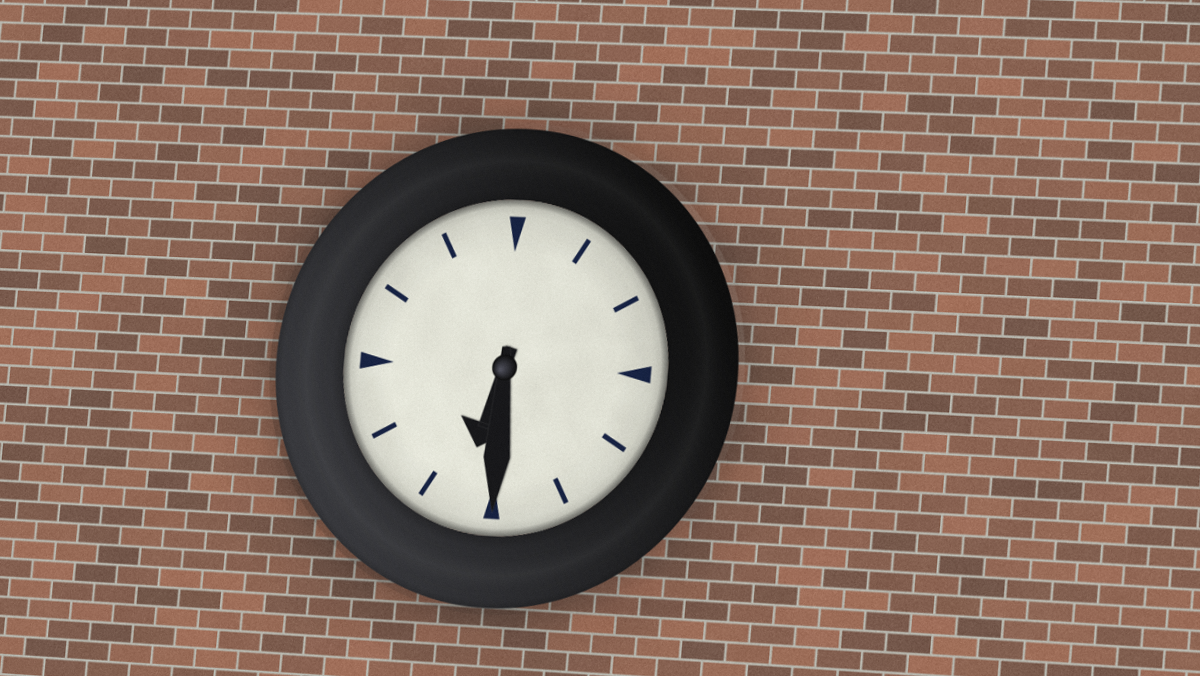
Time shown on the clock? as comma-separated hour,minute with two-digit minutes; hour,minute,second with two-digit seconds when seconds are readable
6,30
